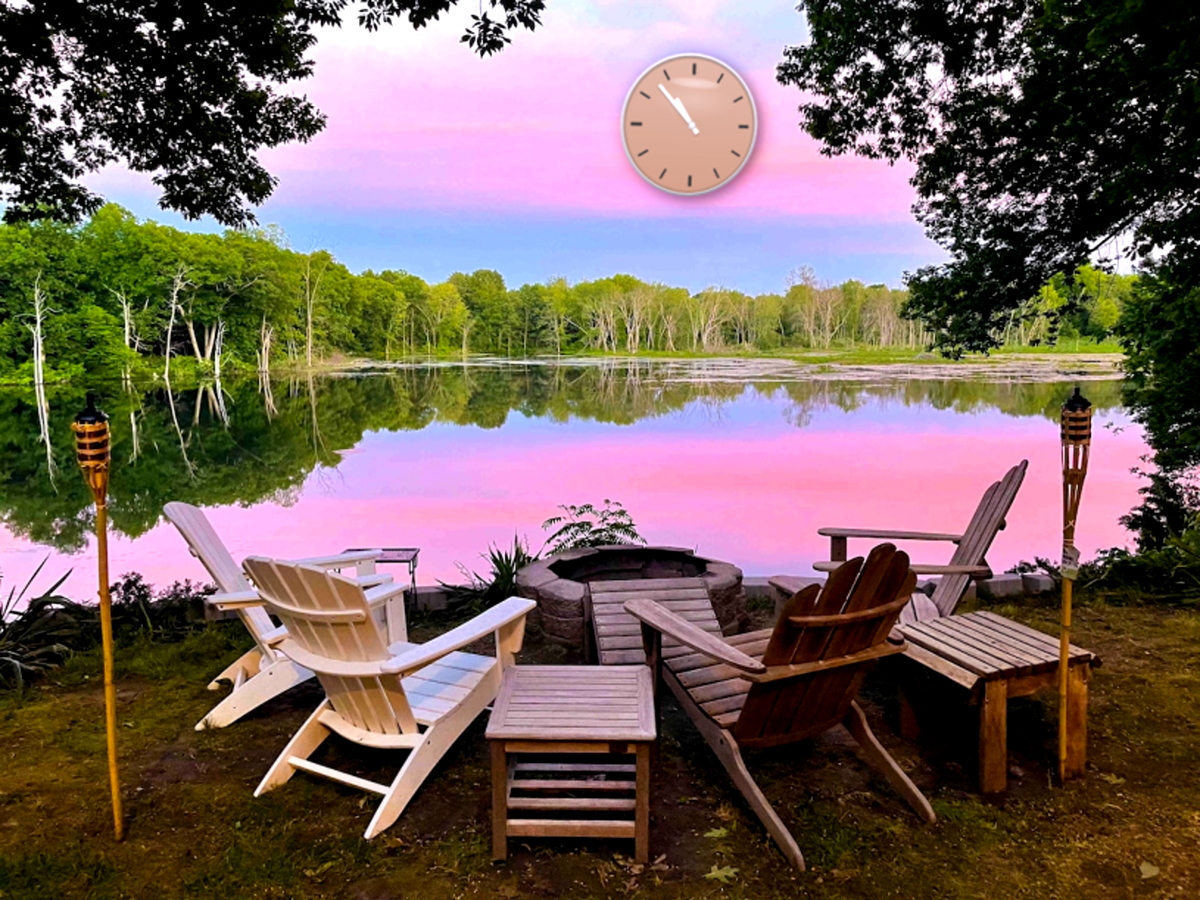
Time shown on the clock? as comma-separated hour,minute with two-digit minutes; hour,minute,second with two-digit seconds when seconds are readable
10,53
